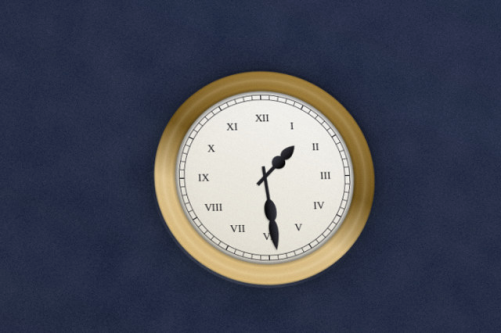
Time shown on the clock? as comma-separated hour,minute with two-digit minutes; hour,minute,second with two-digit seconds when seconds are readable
1,29
